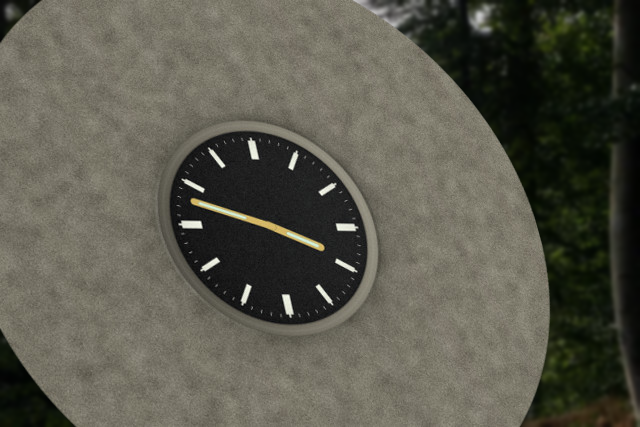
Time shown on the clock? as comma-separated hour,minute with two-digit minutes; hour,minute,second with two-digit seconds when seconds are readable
3,48
